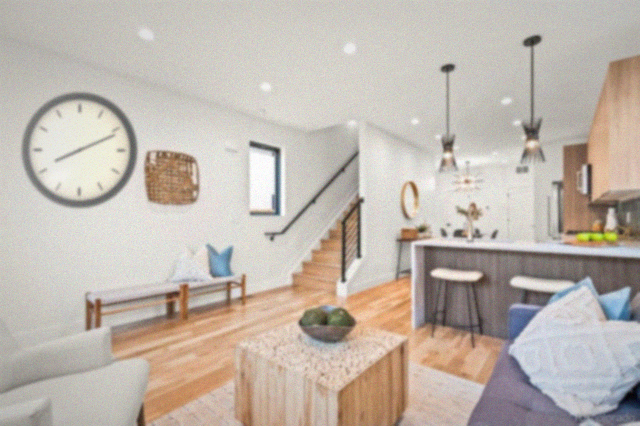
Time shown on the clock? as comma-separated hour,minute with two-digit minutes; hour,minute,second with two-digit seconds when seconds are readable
8,11
